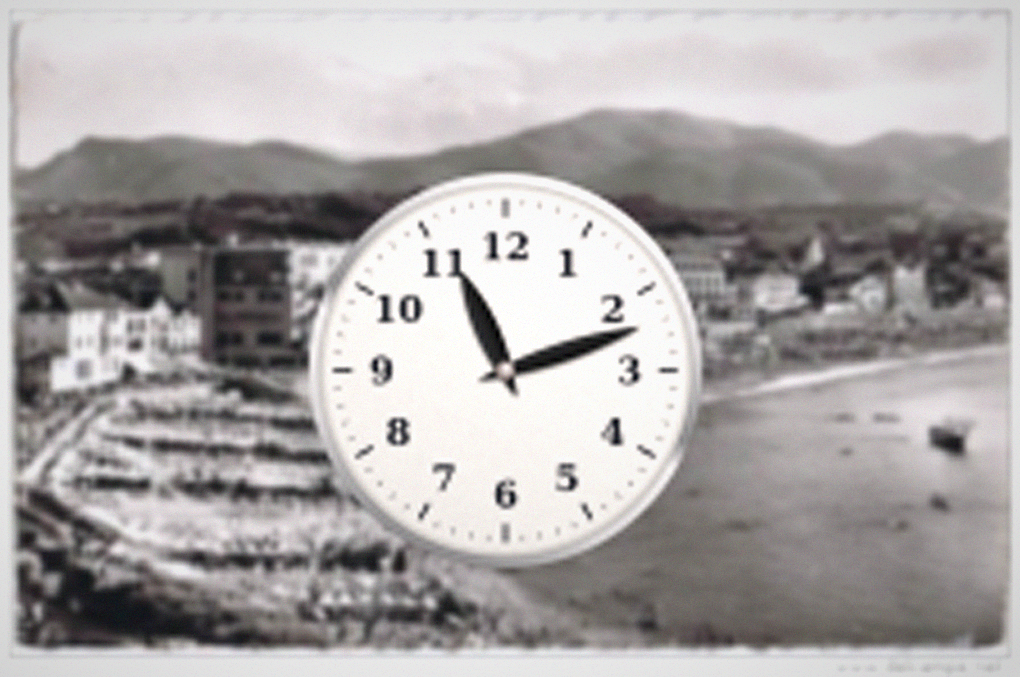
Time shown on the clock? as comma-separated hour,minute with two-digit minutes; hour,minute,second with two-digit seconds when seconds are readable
11,12
